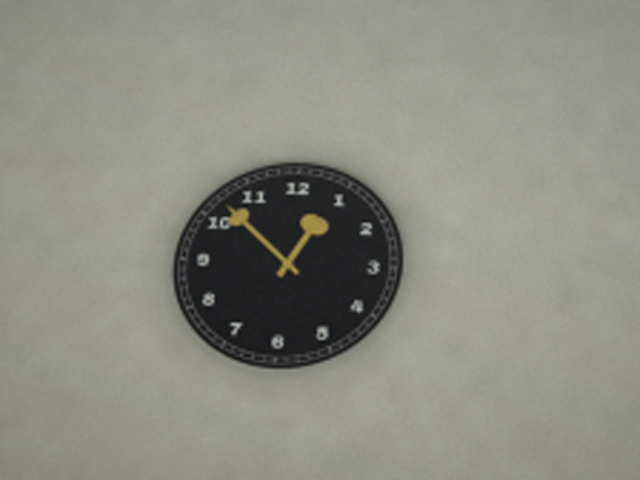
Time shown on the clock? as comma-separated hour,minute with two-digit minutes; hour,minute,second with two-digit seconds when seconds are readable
12,52
